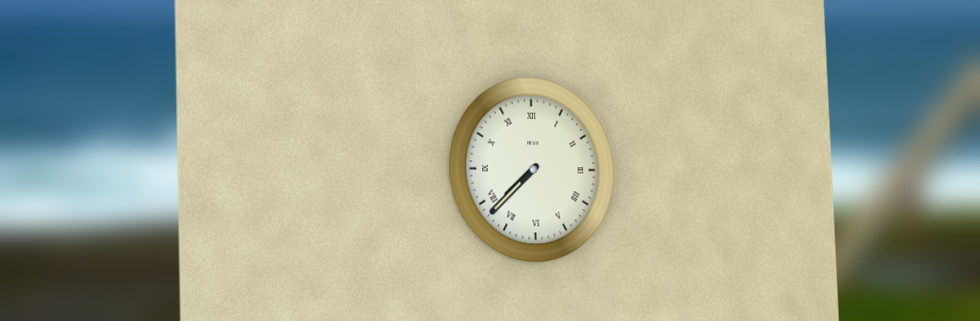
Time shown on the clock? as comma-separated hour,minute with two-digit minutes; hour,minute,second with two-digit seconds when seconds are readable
7,38
